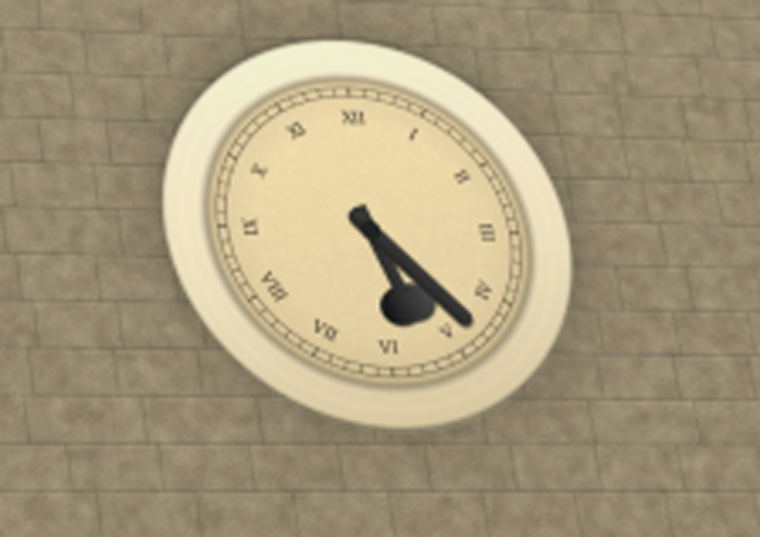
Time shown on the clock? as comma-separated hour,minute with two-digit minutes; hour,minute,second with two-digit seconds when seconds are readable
5,23
